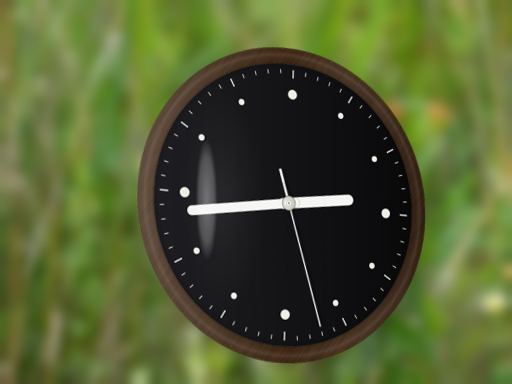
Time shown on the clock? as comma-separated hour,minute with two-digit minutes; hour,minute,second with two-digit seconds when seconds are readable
2,43,27
